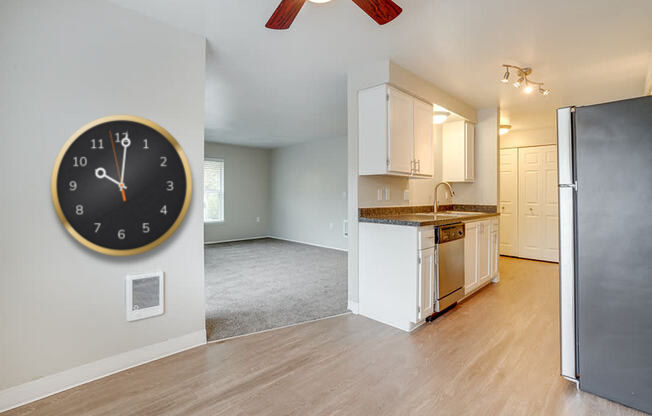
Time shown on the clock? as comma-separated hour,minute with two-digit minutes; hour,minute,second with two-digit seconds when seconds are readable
10,00,58
